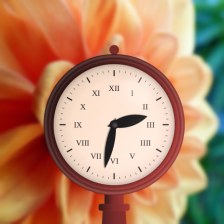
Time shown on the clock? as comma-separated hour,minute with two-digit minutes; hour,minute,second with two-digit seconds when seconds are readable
2,32
